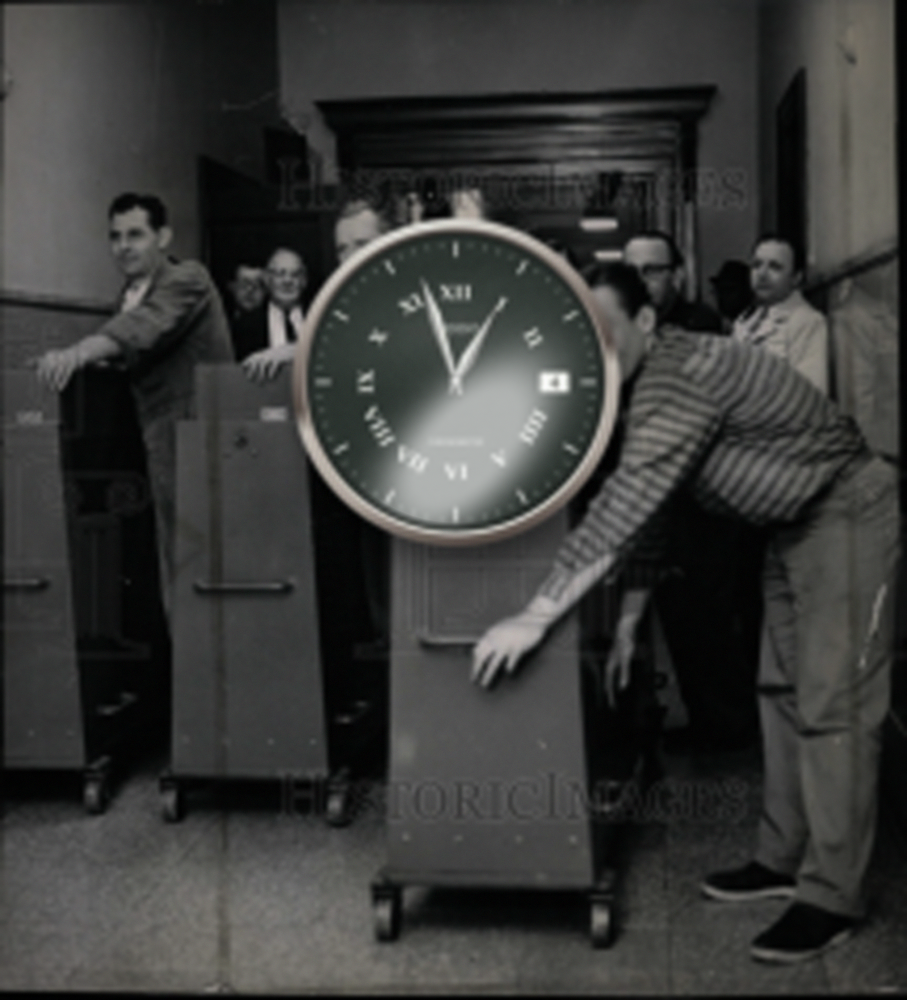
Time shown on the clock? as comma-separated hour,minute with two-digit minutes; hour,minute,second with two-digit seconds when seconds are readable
12,57
